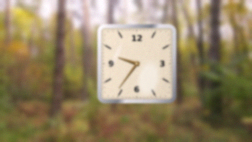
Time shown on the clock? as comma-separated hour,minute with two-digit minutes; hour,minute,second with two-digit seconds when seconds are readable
9,36
